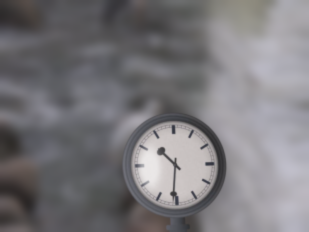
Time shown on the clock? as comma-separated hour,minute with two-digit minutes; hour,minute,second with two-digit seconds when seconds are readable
10,31
